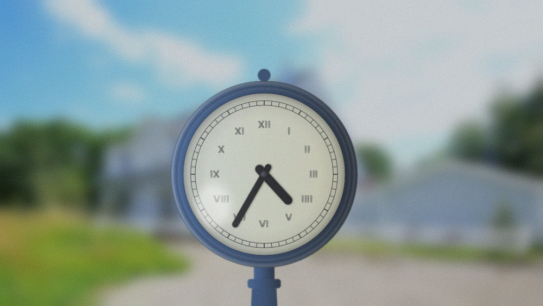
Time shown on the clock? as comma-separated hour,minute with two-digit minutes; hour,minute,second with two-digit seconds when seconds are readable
4,35
